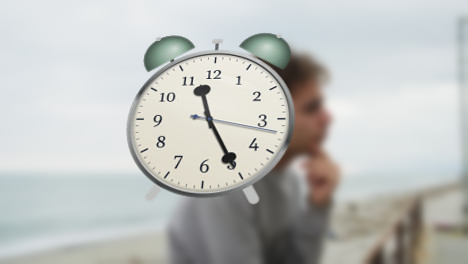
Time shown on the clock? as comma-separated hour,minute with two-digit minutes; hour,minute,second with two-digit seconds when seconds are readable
11,25,17
